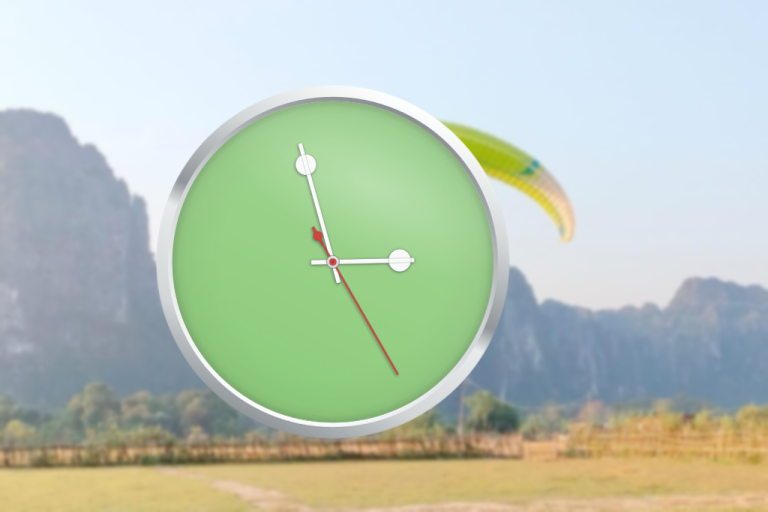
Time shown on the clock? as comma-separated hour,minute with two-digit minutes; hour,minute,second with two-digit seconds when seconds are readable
2,57,25
